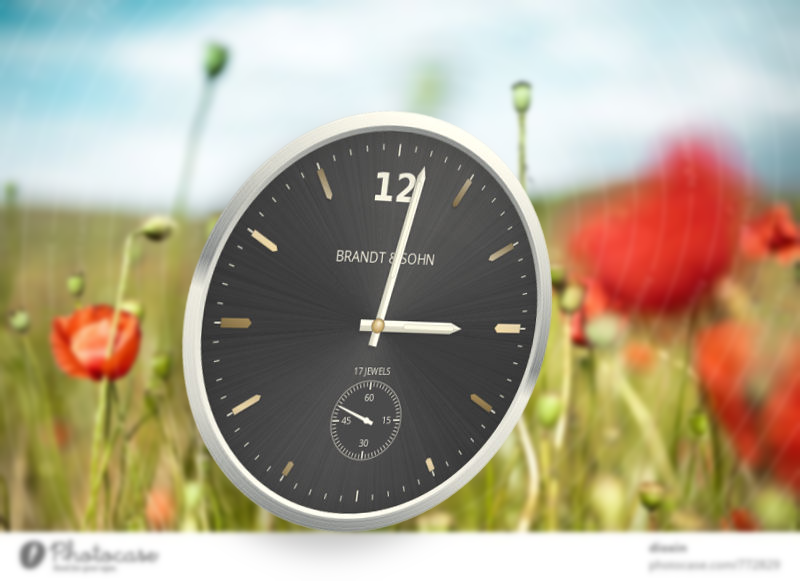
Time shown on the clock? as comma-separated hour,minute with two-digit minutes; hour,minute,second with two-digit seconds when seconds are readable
3,01,49
